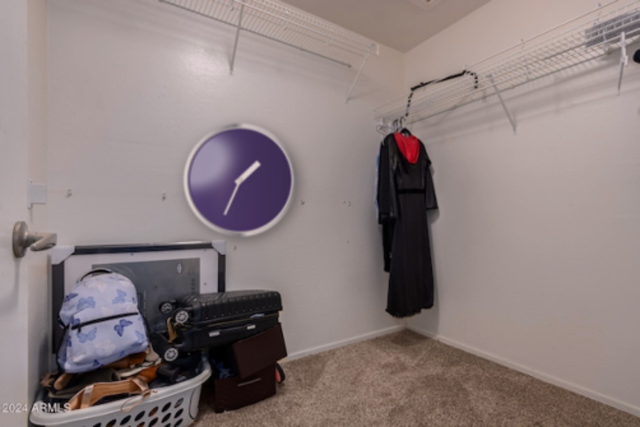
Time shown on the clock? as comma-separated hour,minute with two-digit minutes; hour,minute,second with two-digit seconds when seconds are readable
1,34
